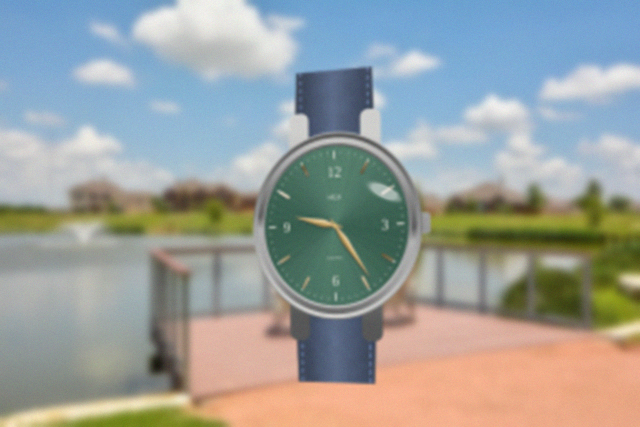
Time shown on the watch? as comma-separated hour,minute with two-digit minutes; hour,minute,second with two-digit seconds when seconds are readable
9,24
